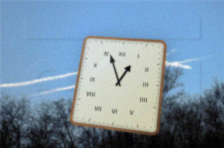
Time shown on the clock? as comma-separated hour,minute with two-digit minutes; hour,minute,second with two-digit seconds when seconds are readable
12,56
